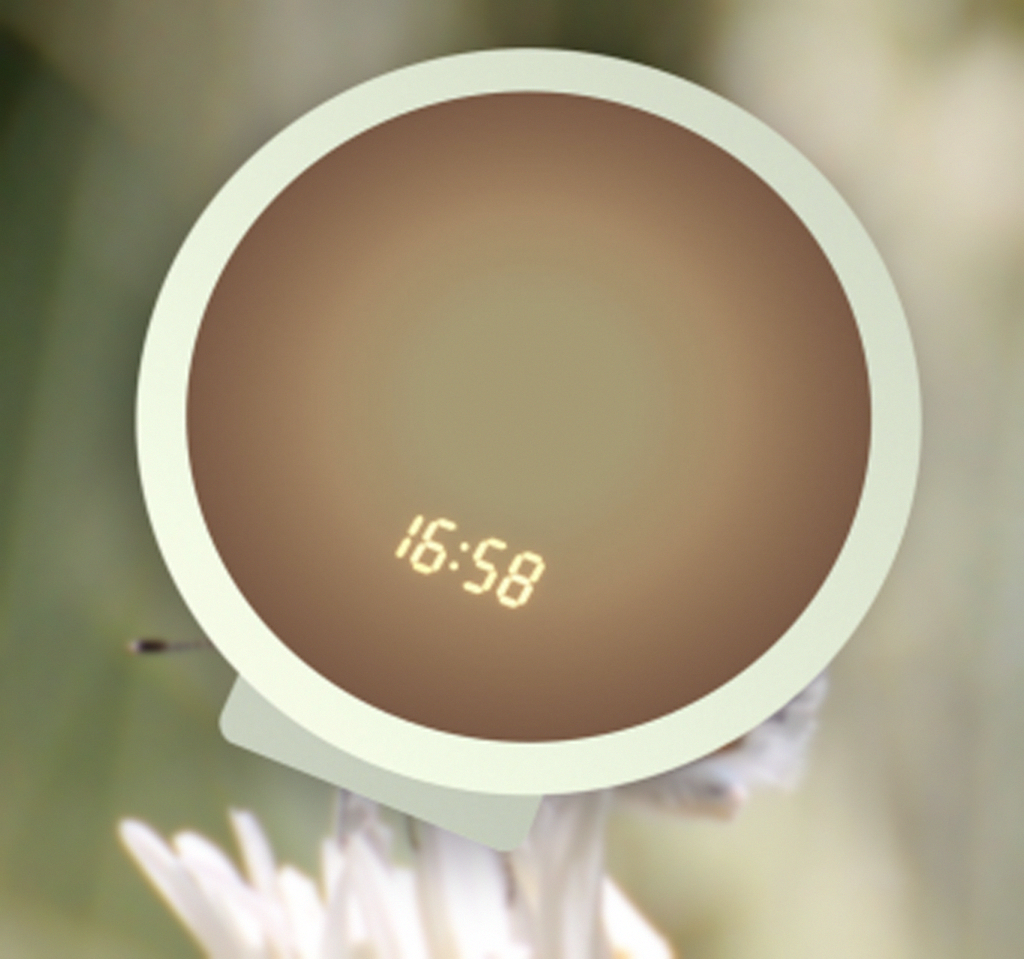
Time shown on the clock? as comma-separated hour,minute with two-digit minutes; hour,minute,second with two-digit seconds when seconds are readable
16,58
